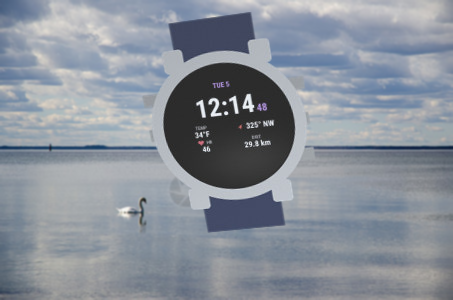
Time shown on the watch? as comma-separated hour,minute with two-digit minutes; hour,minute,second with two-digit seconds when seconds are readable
12,14,48
